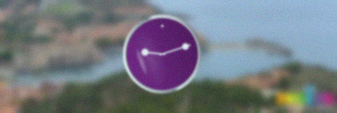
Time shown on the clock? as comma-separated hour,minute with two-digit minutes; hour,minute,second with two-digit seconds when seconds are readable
9,12
